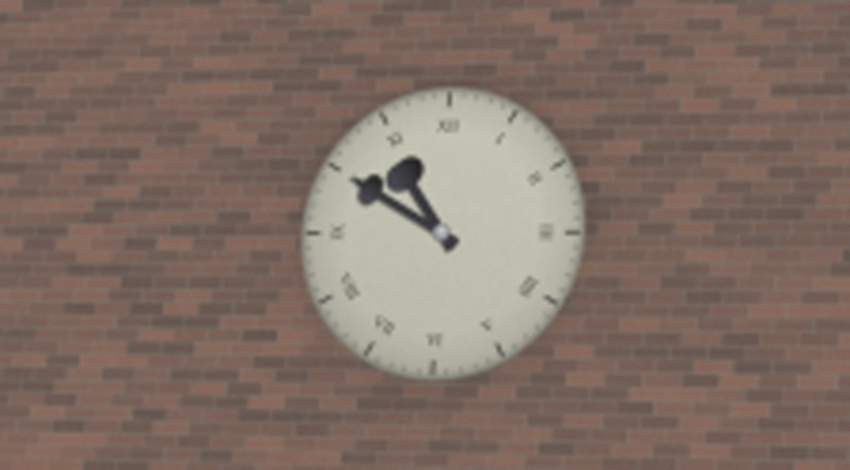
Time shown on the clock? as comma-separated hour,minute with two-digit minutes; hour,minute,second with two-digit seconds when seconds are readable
10,50
